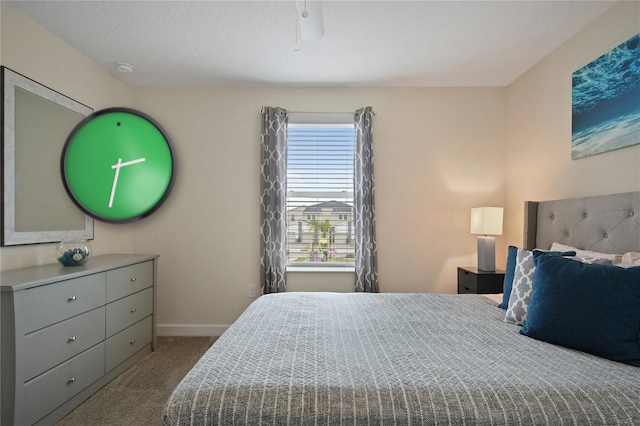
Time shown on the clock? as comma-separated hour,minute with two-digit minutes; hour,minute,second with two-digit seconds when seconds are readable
2,32
